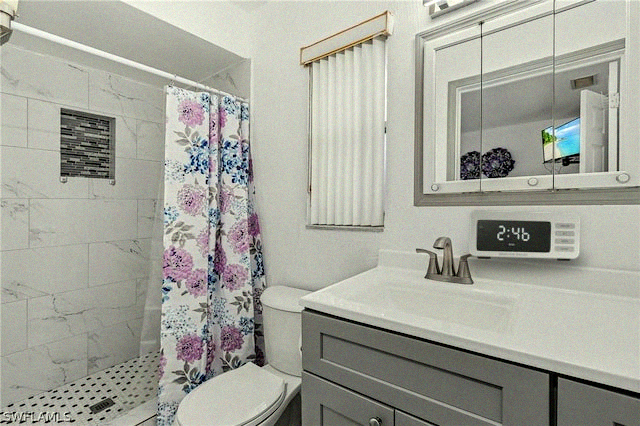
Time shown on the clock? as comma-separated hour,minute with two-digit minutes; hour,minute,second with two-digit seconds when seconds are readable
2,46
